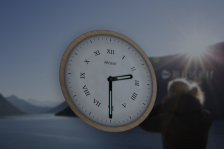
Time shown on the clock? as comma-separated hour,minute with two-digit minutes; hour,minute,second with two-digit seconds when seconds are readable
2,30
